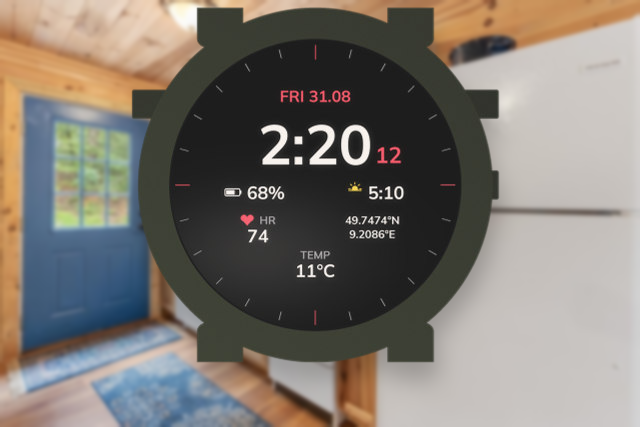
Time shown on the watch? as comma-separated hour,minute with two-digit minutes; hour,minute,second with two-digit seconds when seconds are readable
2,20,12
